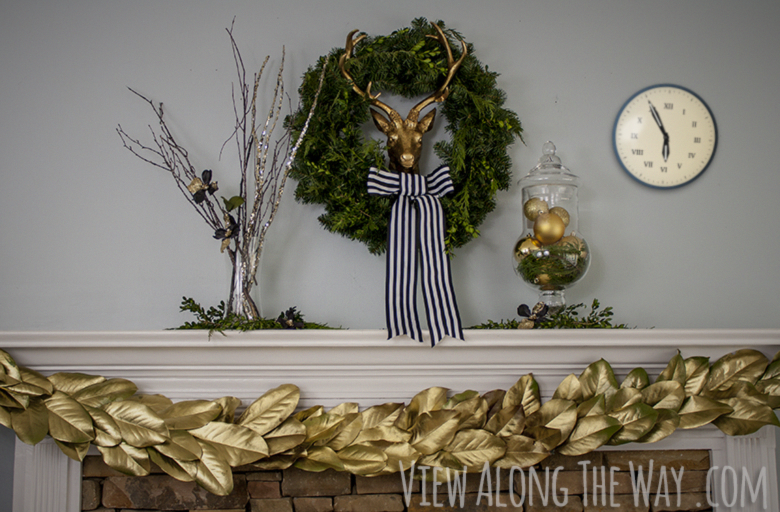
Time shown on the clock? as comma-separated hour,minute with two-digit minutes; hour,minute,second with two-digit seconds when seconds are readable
5,55
